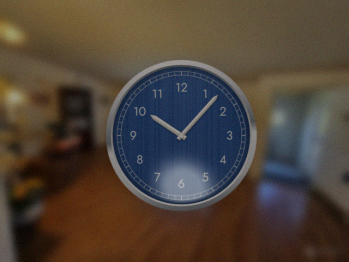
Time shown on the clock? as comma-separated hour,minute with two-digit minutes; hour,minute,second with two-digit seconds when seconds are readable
10,07
